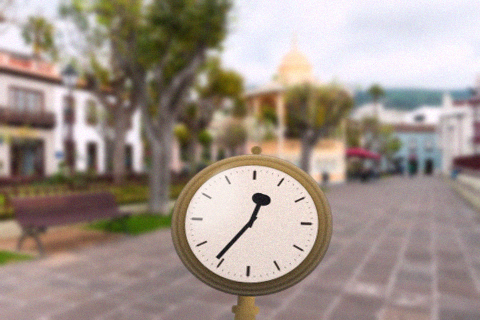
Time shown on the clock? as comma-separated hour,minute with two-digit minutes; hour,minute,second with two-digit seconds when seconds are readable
12,36
